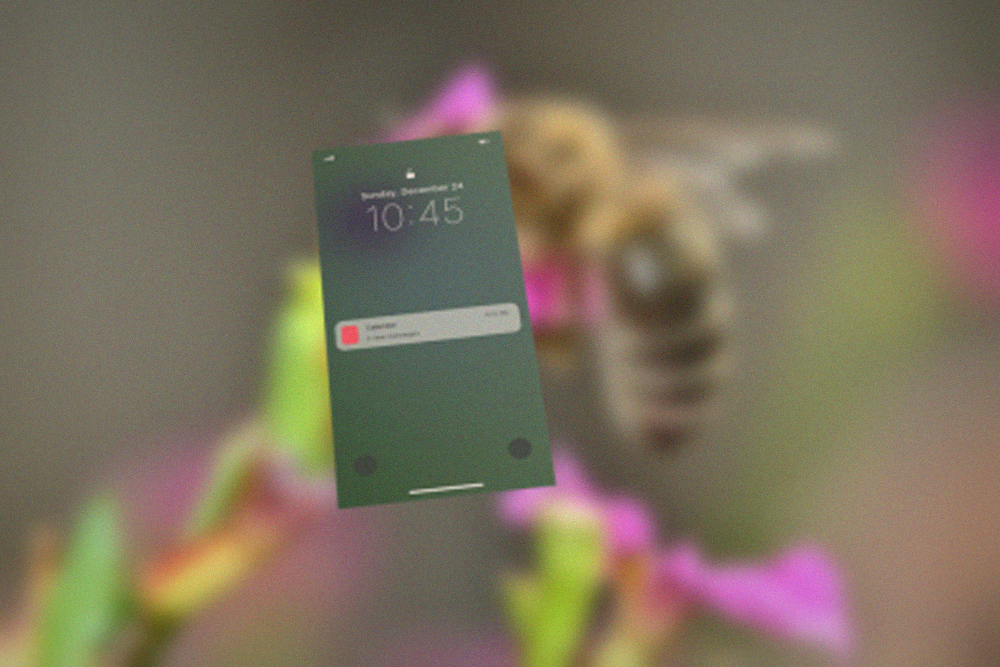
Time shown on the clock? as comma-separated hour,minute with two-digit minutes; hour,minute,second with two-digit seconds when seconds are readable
10,45
